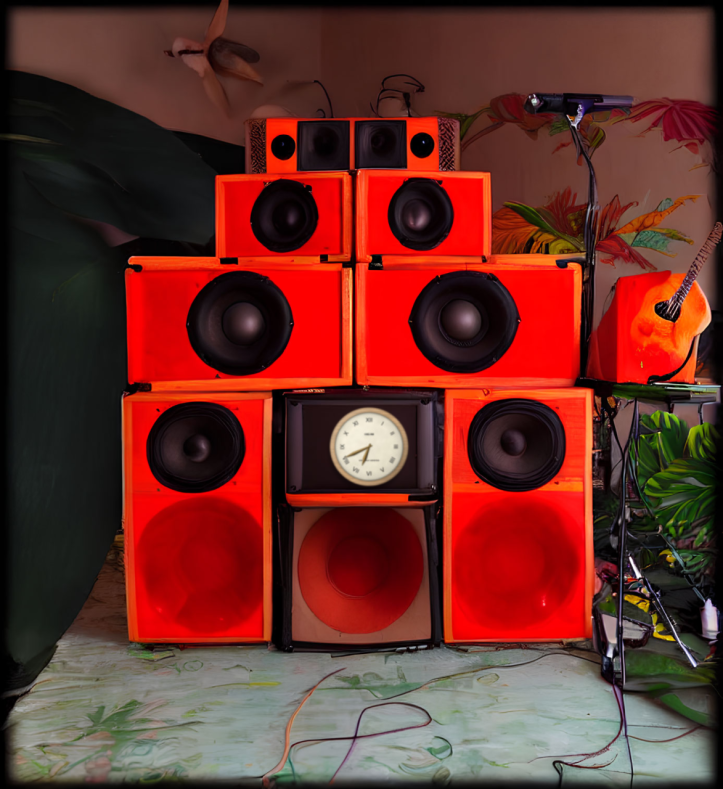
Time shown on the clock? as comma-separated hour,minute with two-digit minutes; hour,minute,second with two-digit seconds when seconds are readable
6,41
